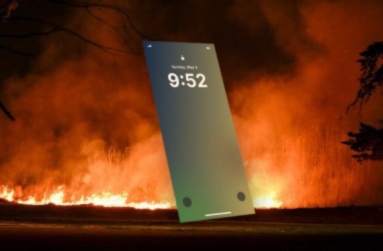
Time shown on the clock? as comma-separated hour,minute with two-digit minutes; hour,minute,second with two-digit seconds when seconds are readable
9,52
